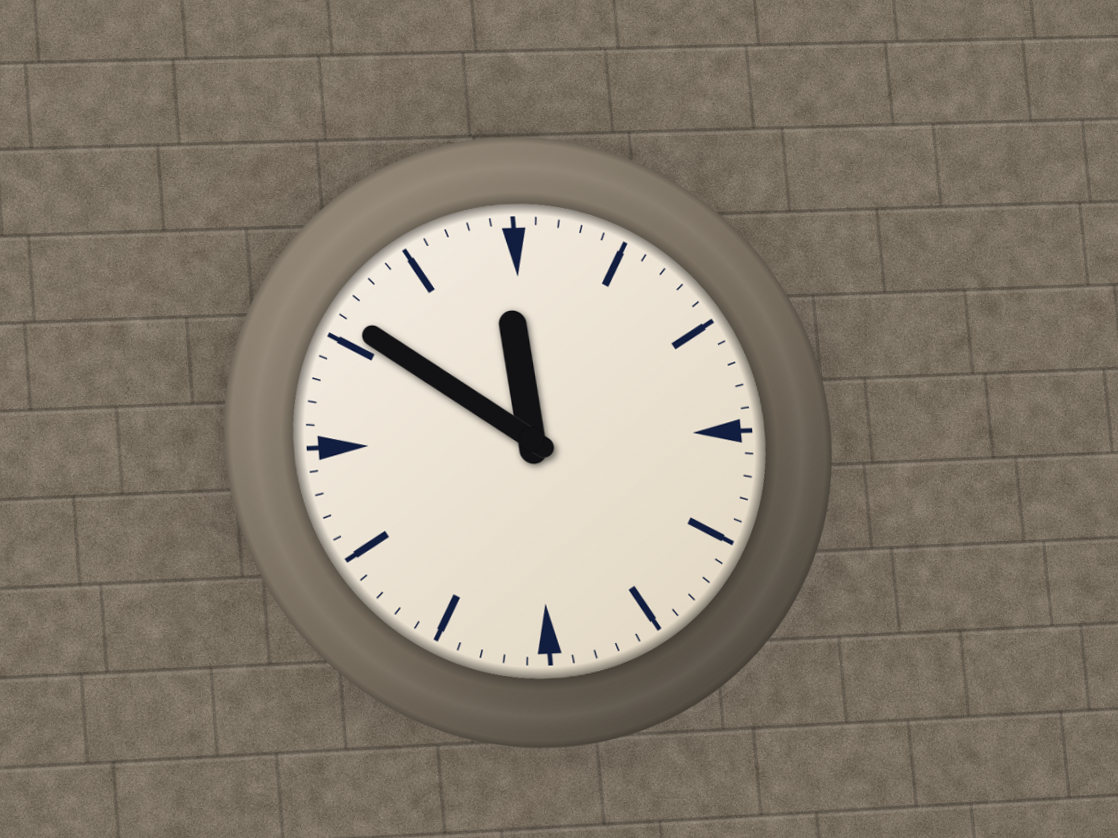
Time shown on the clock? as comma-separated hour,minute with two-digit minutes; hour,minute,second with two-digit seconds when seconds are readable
11,51
